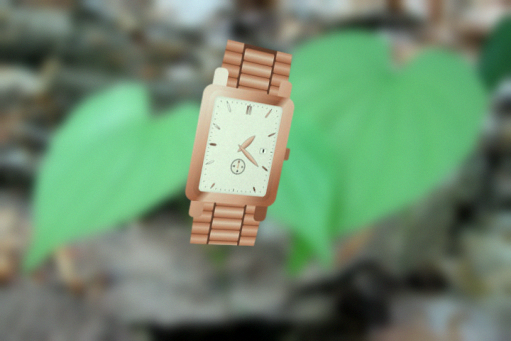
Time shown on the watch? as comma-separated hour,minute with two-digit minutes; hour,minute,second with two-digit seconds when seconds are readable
1,21
